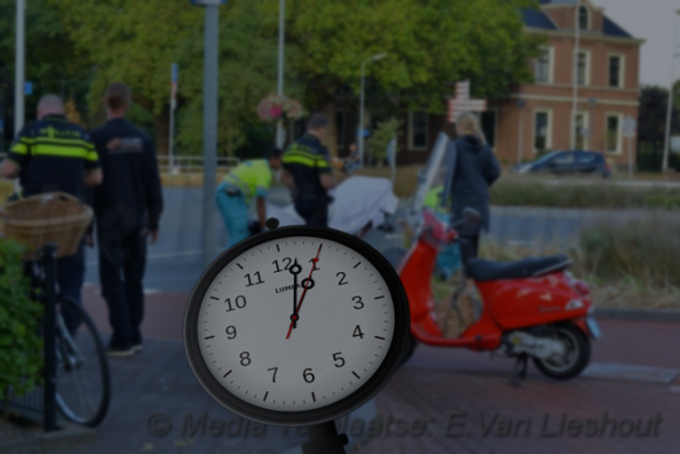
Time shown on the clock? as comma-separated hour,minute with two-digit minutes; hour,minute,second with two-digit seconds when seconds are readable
1,02,05
